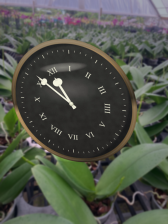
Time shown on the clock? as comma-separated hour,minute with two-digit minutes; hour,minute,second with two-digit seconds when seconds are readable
11,56
